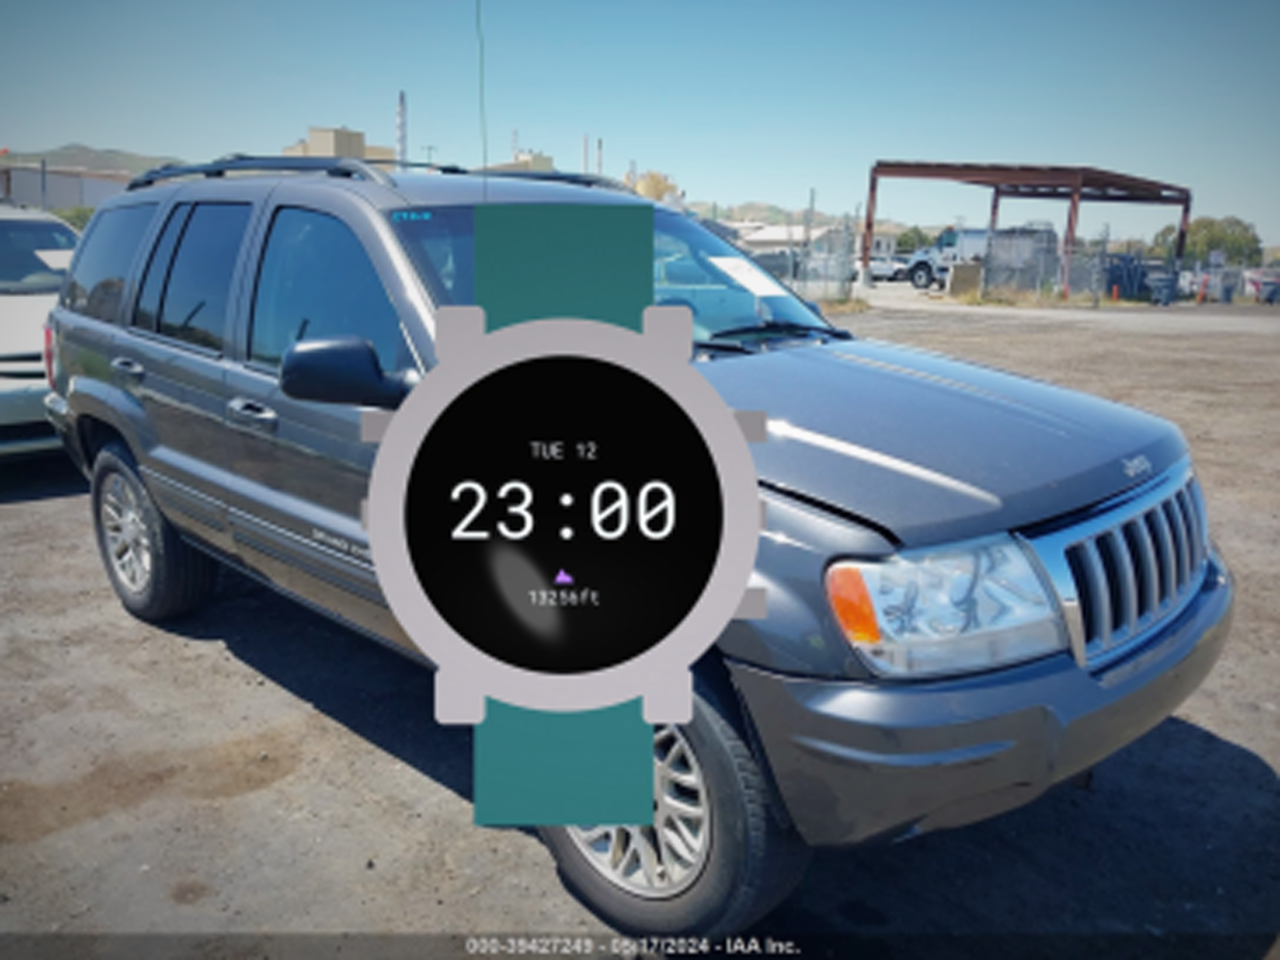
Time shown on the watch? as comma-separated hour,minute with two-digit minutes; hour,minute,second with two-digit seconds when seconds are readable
23,00
